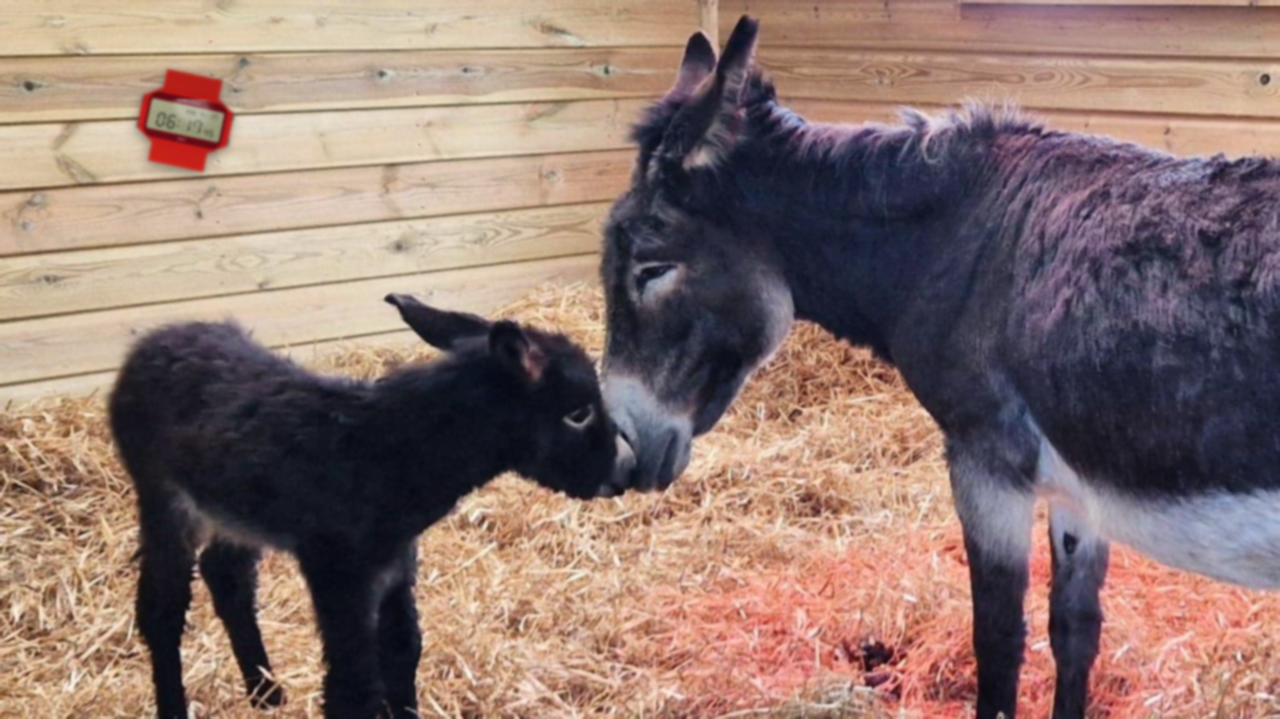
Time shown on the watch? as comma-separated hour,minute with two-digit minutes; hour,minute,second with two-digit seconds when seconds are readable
6,17
